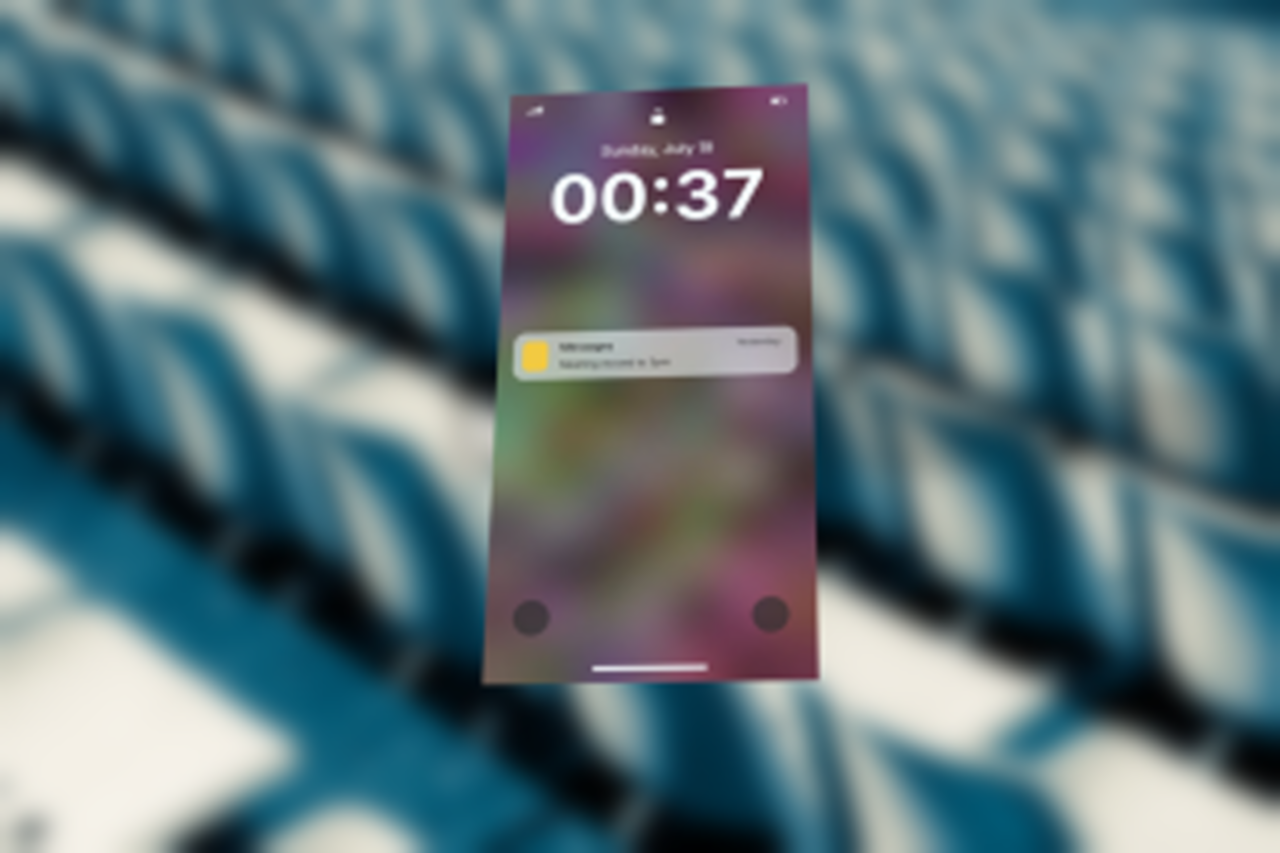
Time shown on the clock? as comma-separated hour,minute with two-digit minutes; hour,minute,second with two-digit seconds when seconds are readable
0,37
